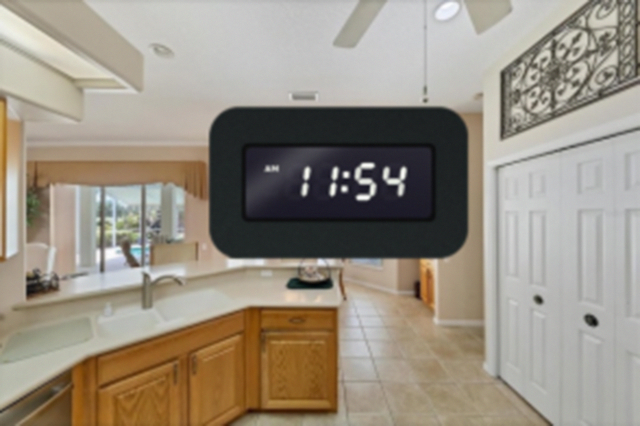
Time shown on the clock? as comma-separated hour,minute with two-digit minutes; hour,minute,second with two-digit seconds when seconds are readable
11,54
